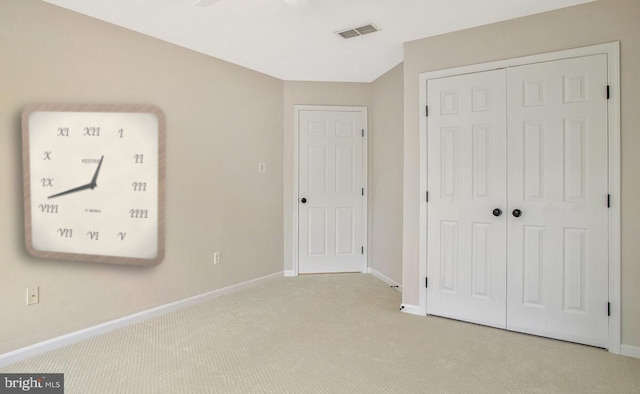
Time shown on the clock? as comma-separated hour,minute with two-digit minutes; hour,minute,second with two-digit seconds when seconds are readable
12,42
